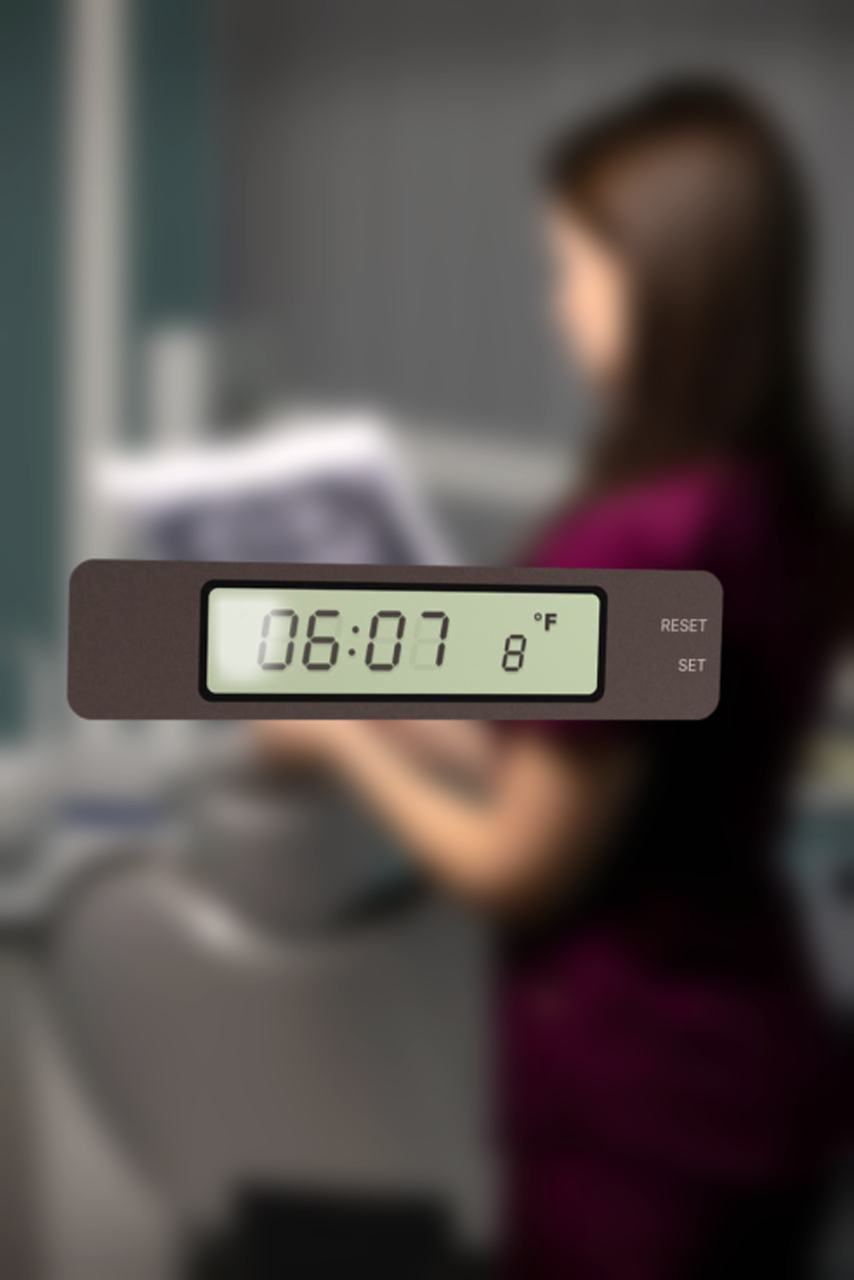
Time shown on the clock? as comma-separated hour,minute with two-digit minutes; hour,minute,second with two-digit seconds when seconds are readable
6,07
